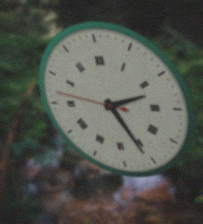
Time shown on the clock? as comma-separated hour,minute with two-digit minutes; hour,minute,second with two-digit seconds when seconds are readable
2,25,47
